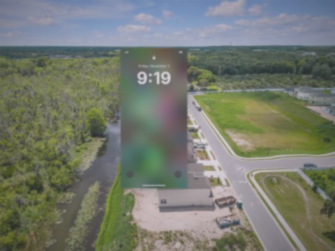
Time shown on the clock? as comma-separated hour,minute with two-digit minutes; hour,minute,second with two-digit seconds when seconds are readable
9,19
